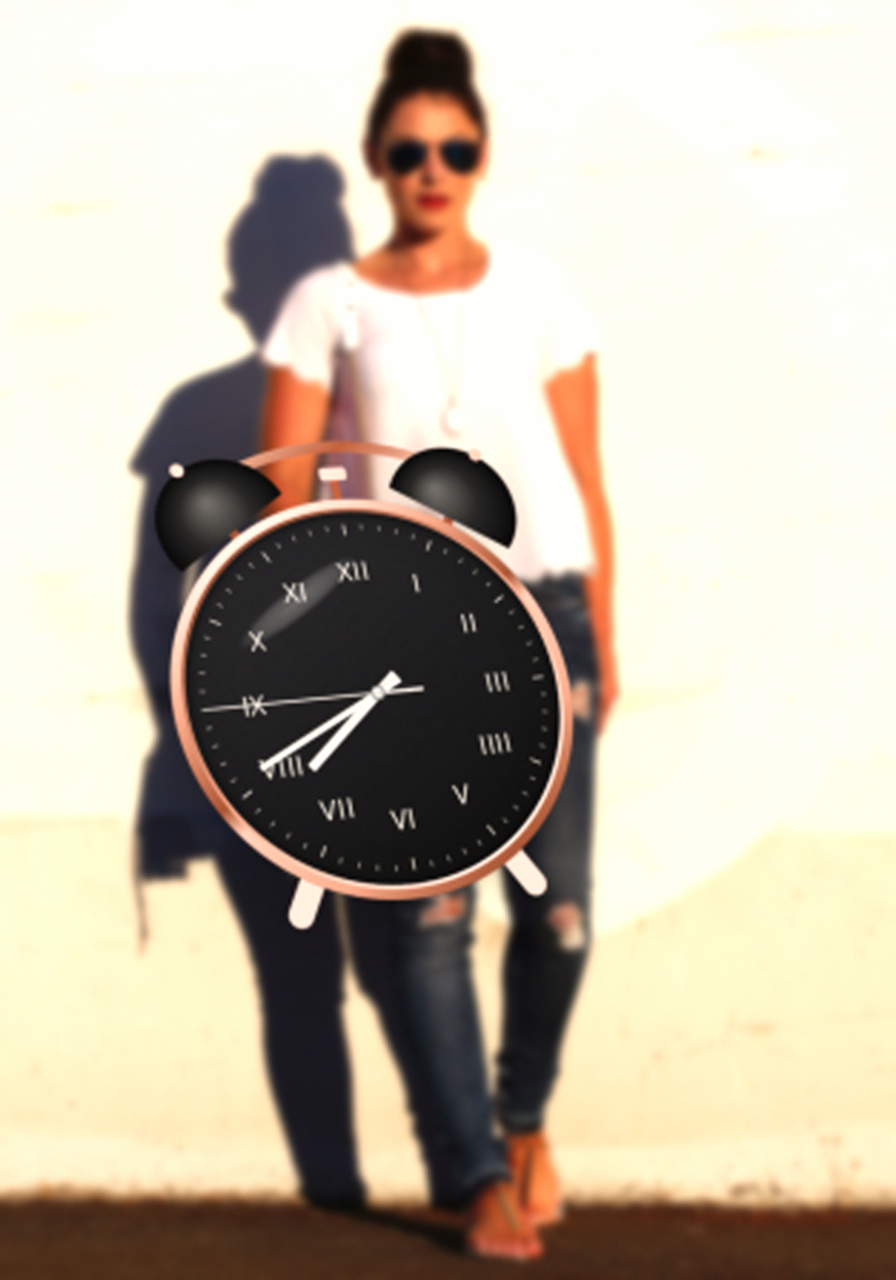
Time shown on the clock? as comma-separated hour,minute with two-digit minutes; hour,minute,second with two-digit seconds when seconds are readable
7,40,45
